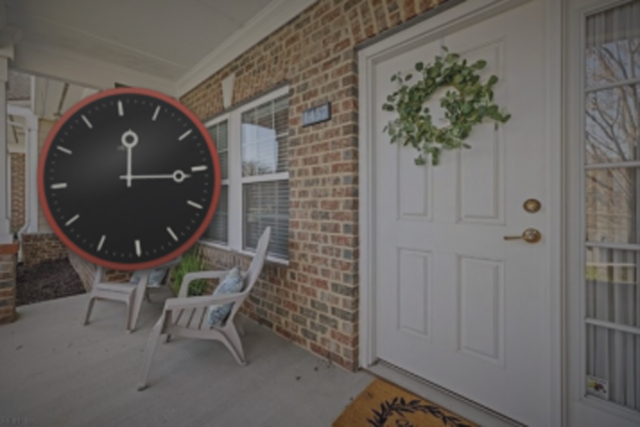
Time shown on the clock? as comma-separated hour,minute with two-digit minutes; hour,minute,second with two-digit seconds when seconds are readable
12,16
